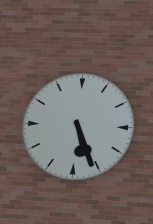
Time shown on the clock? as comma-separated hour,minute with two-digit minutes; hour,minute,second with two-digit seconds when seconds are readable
5,26
